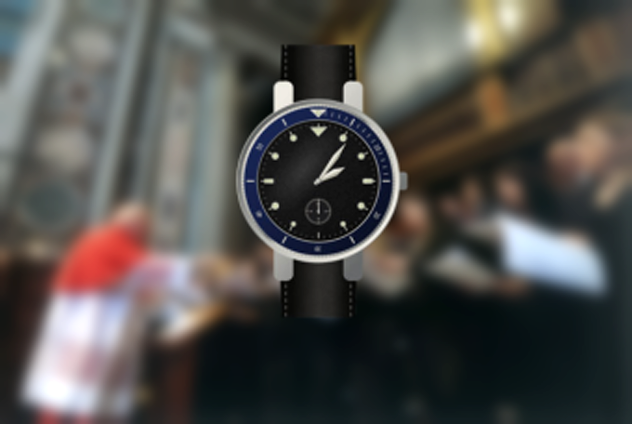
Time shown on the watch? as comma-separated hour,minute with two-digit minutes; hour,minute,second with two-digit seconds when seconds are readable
2,06
